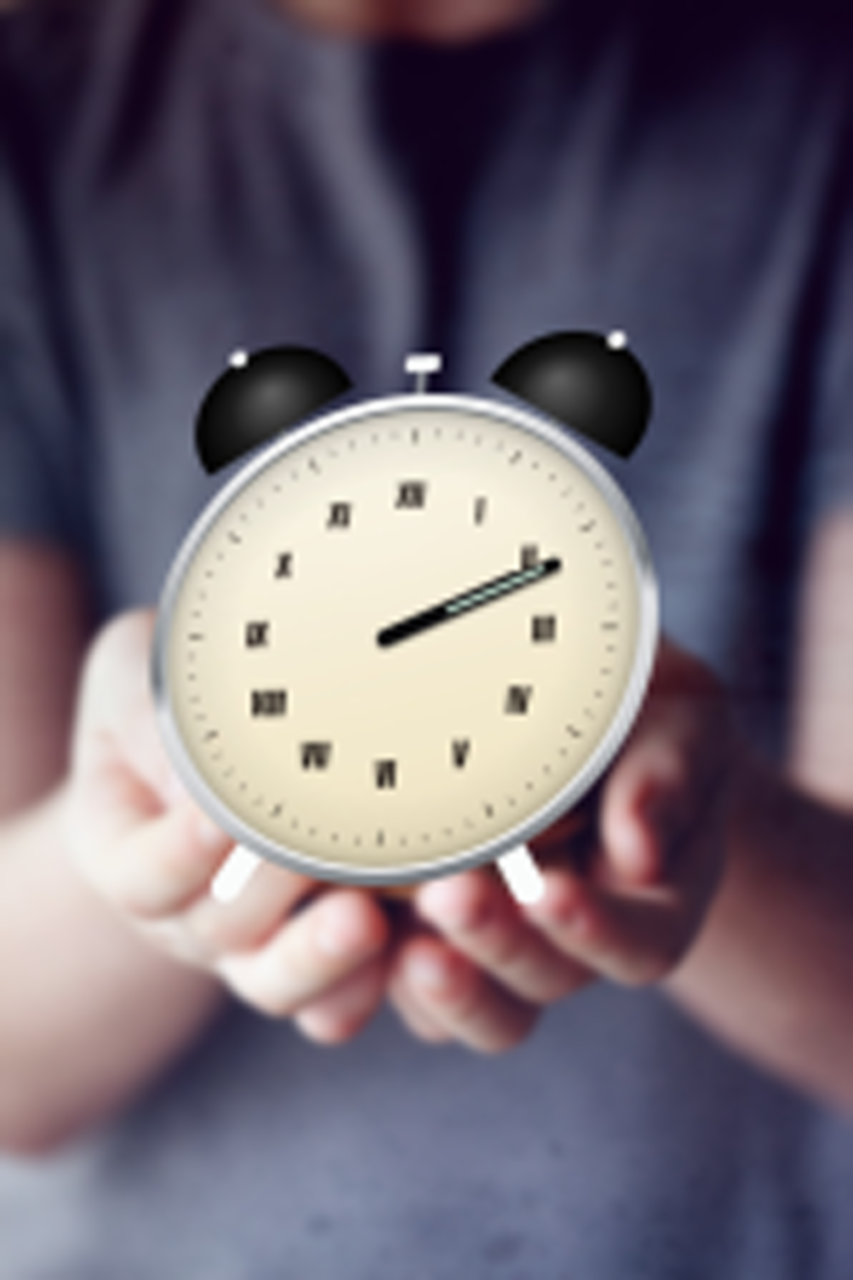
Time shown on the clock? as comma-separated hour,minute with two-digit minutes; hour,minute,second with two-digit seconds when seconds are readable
2,11
